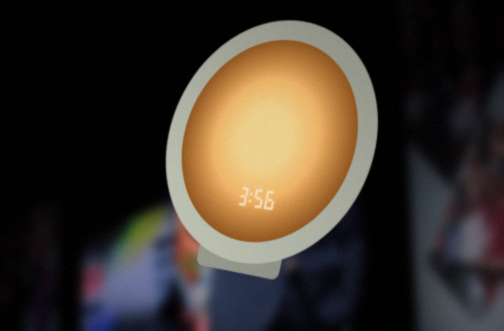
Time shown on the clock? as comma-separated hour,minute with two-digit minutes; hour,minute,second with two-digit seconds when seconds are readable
3,56
